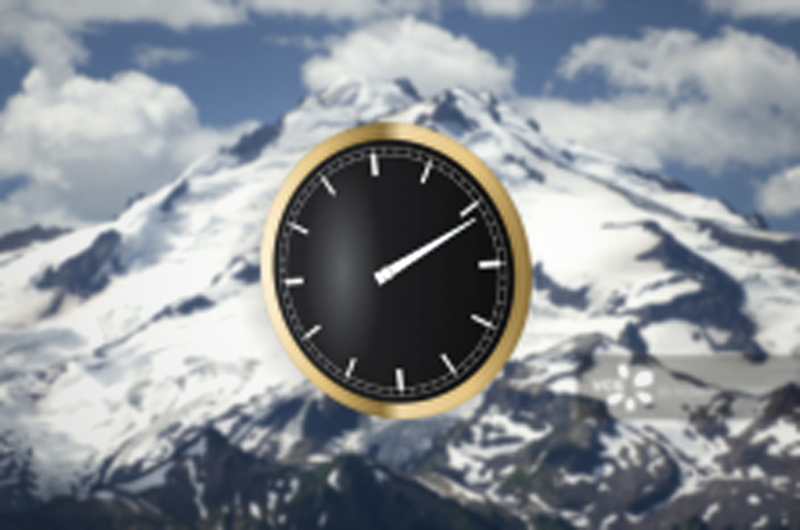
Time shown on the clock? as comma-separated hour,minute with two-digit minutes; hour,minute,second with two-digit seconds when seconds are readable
2,11
